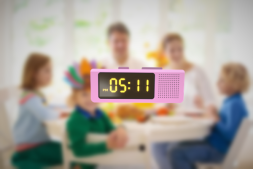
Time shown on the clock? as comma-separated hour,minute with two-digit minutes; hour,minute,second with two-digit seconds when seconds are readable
5,11
